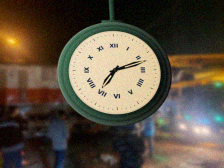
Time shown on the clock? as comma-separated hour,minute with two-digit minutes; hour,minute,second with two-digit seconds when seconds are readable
7,12
